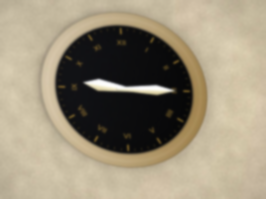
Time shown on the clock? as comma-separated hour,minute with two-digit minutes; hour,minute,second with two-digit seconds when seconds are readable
9,15
